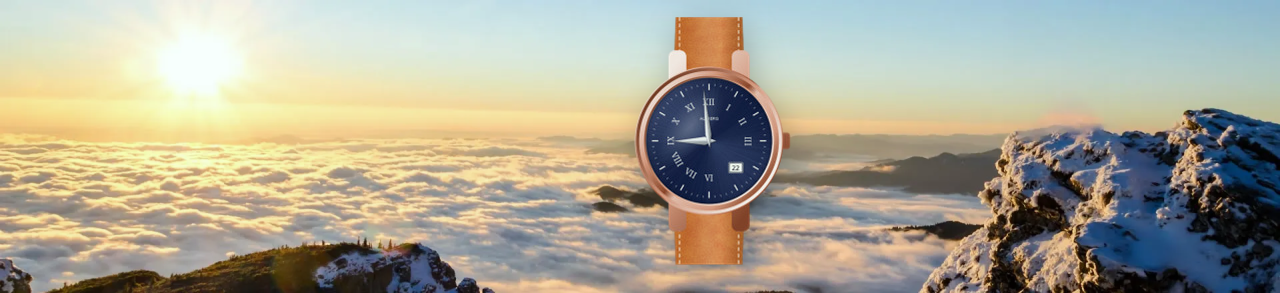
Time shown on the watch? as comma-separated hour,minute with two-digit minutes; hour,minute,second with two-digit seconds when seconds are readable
8,59
